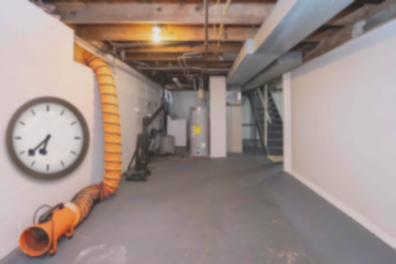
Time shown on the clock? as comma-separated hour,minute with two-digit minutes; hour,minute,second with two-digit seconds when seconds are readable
6,38
